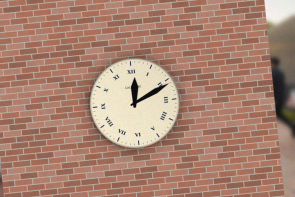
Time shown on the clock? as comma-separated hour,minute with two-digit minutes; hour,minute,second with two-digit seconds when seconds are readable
12,11
